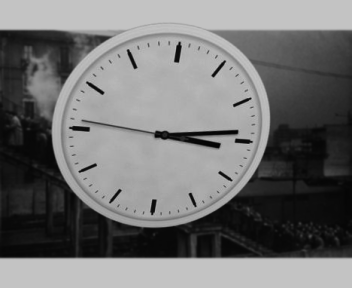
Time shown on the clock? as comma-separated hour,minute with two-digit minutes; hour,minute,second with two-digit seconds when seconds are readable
3,13,46
